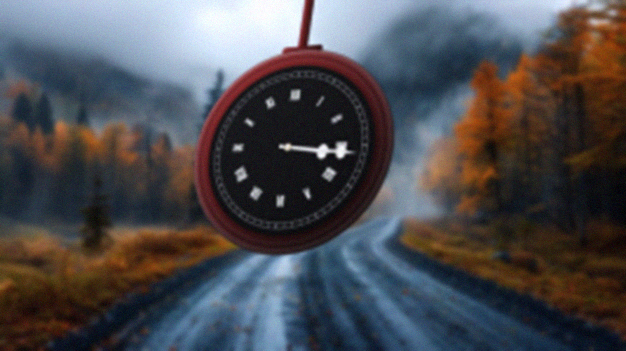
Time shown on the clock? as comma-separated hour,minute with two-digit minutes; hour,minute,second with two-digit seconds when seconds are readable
3,16
